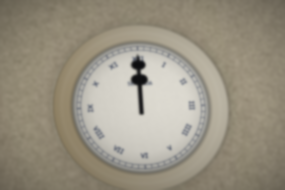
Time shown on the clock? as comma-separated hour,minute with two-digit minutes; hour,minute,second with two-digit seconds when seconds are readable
12,00
